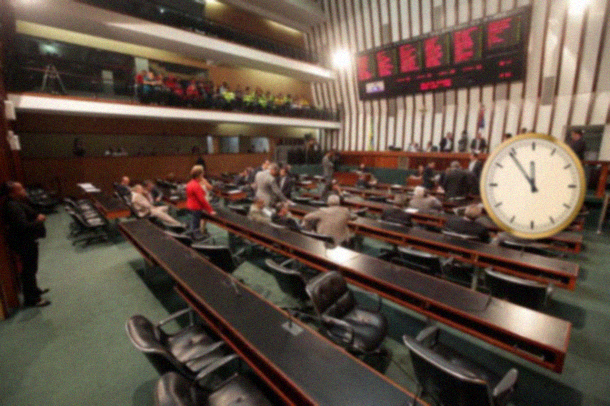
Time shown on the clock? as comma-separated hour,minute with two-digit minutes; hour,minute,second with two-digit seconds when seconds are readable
11,54
